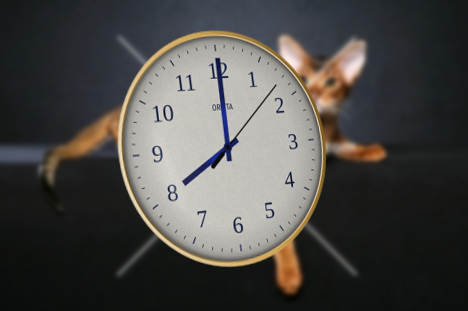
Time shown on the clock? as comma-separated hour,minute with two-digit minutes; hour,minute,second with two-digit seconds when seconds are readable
8,00,08
